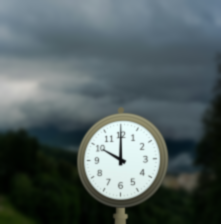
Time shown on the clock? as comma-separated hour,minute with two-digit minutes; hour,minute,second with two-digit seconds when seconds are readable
10,00
